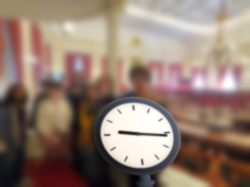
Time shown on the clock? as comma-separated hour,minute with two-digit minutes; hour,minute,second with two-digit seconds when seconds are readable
9,16
